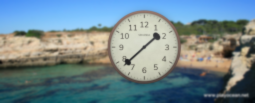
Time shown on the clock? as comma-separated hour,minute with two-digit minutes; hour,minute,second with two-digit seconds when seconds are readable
1,38
